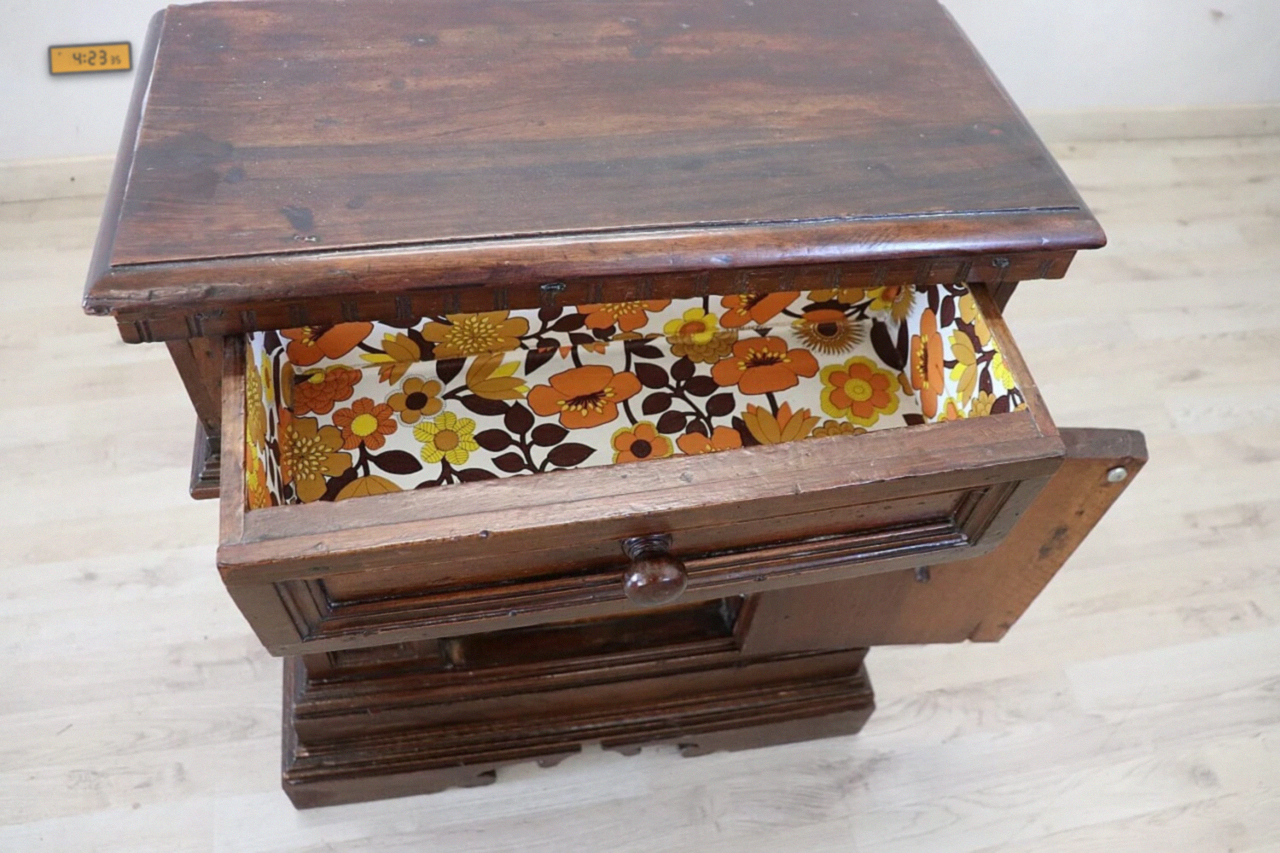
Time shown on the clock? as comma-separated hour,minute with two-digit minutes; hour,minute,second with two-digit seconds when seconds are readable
4,23
